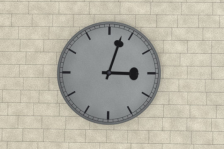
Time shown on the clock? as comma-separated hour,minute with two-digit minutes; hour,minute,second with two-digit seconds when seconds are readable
3,03
